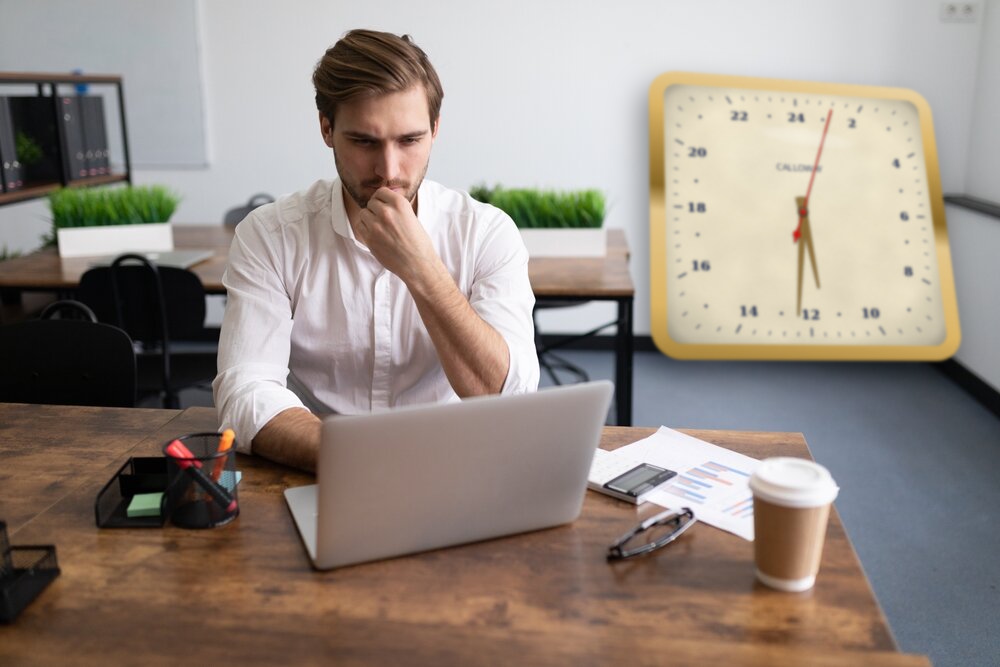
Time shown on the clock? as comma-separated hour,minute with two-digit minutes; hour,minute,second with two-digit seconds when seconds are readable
11,31,03
